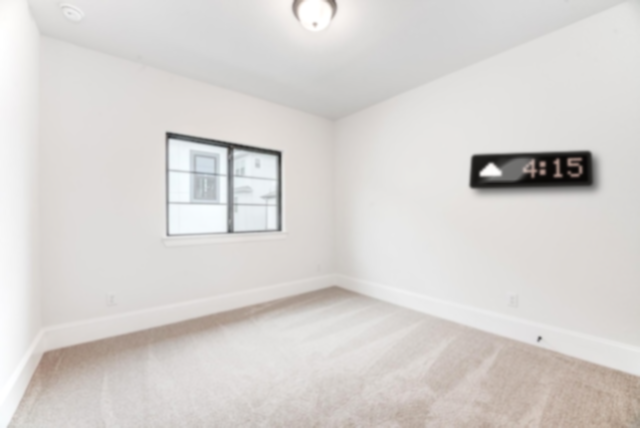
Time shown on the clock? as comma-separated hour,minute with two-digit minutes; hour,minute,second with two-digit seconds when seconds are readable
4,15
